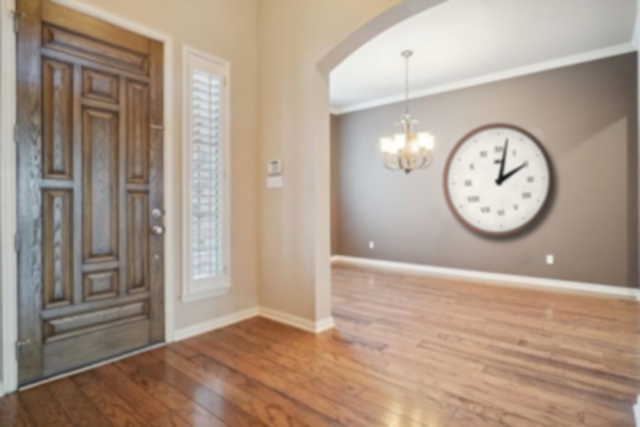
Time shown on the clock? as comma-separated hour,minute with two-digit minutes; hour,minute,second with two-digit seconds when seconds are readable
2,02
